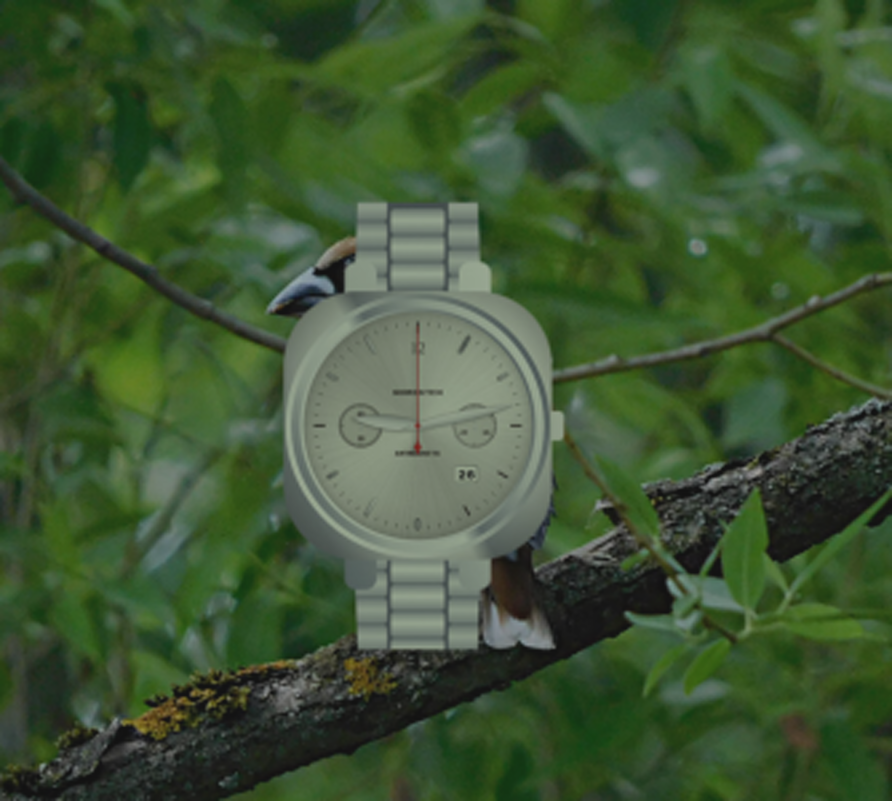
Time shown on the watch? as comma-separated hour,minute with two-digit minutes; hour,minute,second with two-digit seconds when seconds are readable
9,13
